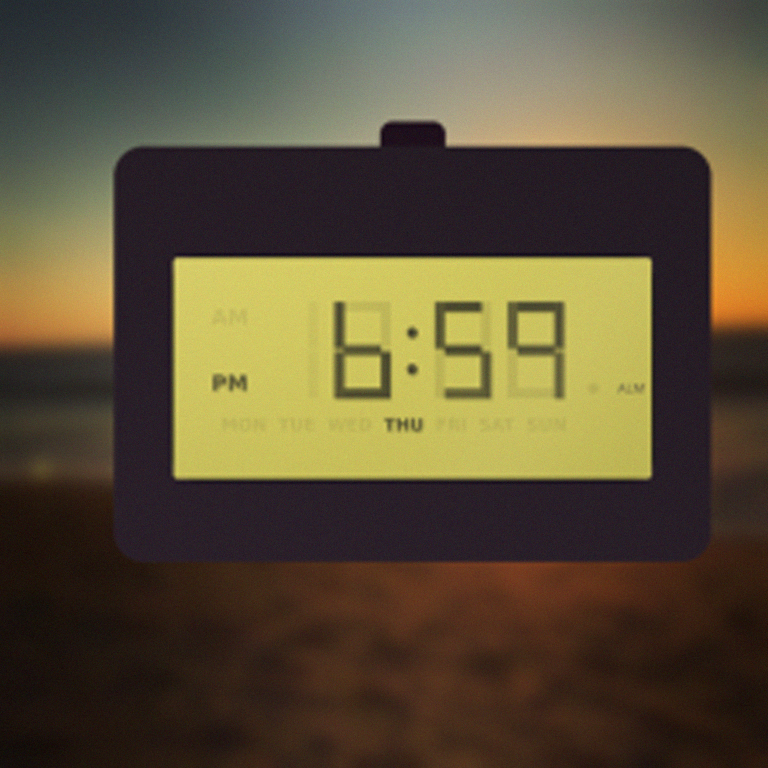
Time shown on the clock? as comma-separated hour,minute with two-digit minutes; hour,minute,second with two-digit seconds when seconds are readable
6,59
